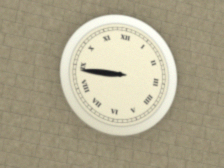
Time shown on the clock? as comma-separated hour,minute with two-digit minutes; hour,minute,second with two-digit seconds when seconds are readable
8,44
